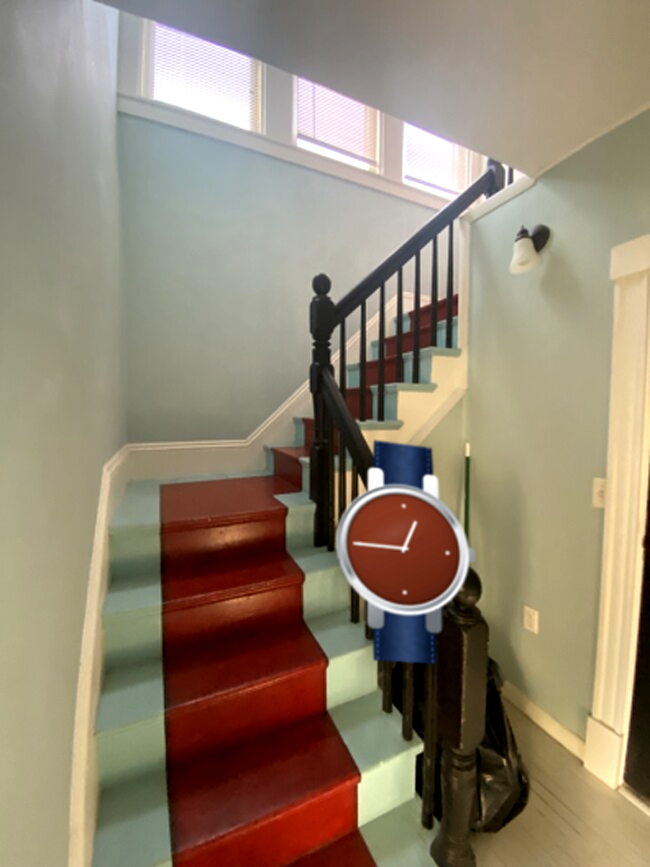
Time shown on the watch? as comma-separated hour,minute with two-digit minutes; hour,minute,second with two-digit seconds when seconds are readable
12,45
